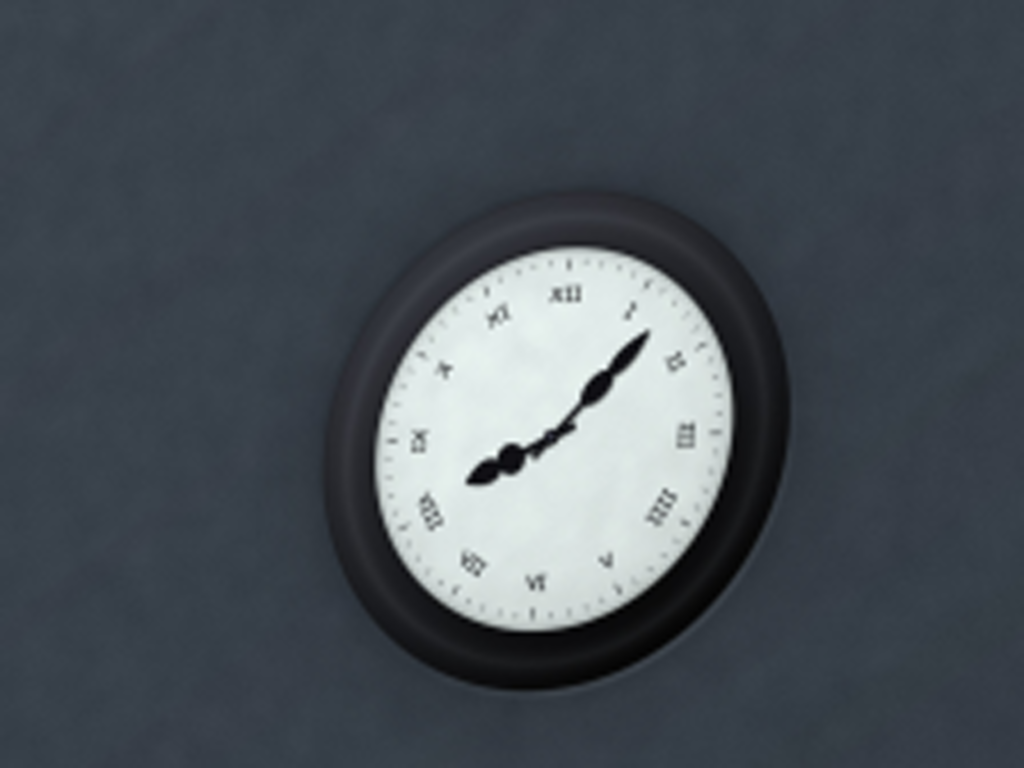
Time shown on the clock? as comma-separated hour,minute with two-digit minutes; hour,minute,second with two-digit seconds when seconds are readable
8,07
